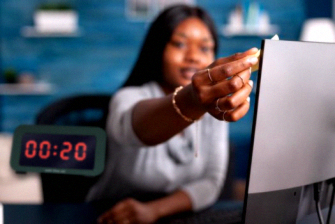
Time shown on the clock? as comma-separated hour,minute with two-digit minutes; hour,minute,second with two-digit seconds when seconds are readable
0,20
